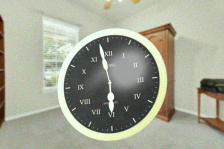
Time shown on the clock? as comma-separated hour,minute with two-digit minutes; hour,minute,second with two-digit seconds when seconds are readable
5,58
